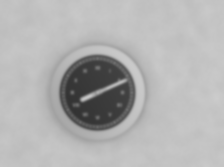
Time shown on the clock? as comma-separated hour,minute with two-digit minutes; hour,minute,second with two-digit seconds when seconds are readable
8,11
